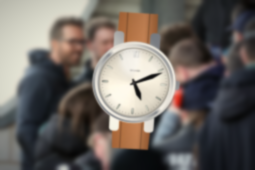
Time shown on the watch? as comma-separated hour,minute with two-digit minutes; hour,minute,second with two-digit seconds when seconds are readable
5,11
